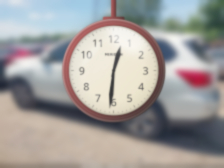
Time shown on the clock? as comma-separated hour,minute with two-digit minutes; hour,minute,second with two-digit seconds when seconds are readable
12,31
